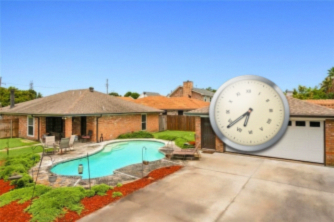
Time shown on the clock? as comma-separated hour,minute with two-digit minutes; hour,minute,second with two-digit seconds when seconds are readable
6,39
